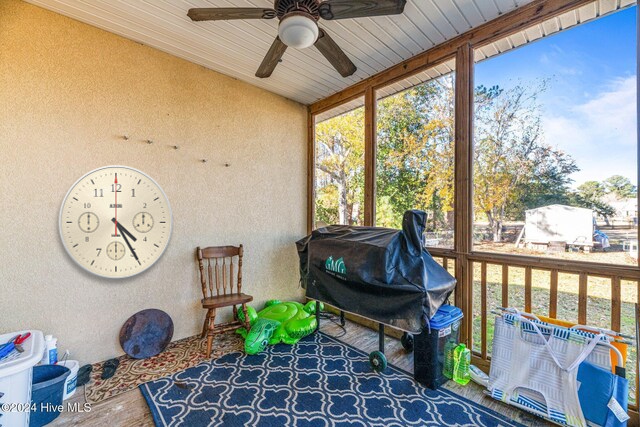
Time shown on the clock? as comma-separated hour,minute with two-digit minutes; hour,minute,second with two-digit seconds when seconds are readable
4,25
